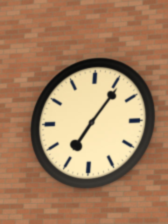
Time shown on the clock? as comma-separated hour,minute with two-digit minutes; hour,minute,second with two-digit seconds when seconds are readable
7,06
